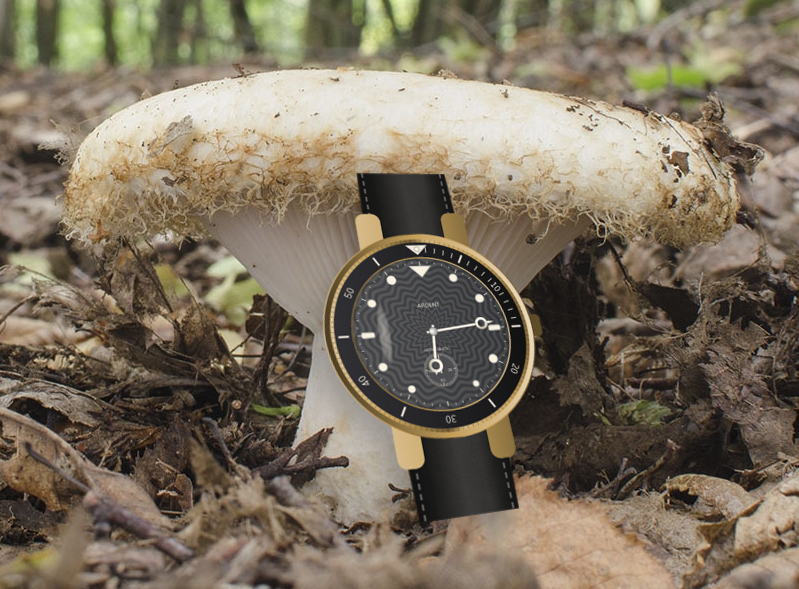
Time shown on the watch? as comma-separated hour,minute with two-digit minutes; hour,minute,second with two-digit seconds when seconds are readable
6,14
